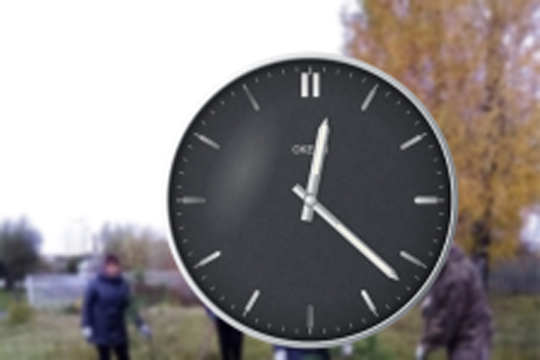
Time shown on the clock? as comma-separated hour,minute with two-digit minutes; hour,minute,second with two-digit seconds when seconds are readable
12,22
